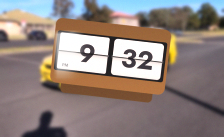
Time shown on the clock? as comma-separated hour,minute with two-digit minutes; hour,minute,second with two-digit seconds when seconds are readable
9,32
